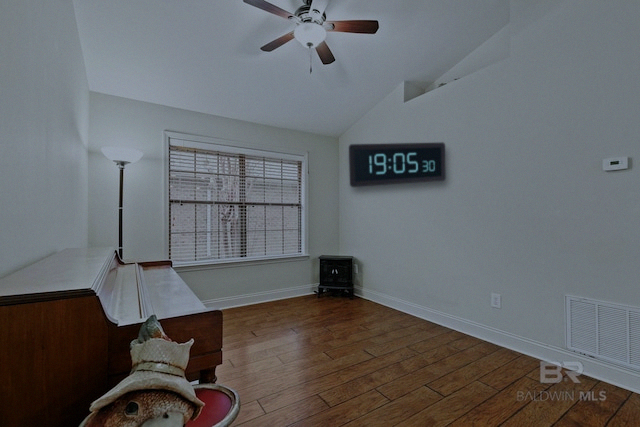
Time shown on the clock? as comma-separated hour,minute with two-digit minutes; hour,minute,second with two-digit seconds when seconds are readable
19,05,30
